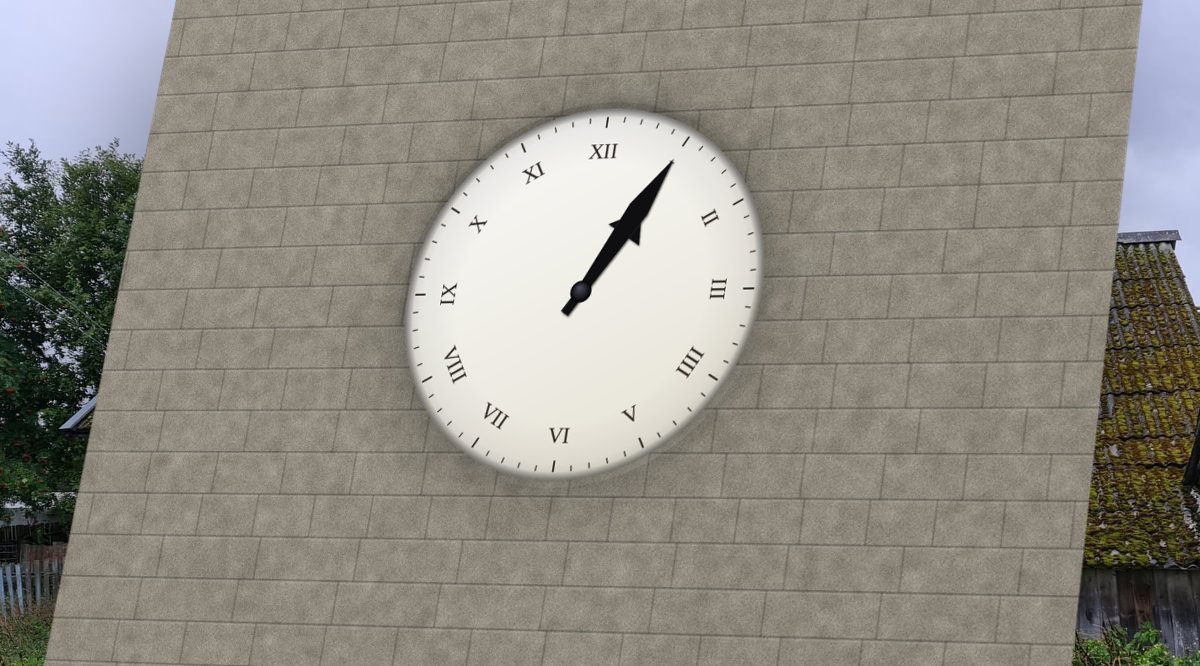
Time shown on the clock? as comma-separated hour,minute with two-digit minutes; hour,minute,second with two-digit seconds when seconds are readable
1,05
